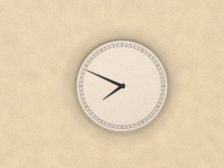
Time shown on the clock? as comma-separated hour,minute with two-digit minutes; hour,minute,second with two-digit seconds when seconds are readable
7,49
